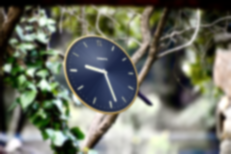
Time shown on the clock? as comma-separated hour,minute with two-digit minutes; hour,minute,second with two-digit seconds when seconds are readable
9,28
